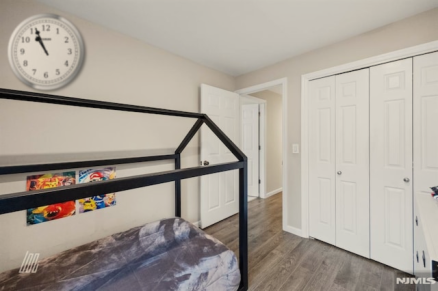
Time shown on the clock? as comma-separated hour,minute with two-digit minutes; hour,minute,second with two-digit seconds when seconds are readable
10,56
